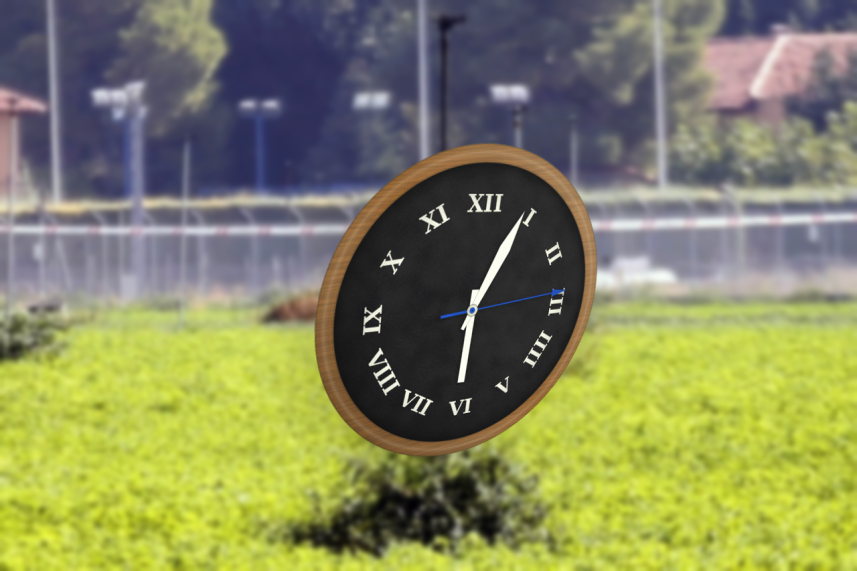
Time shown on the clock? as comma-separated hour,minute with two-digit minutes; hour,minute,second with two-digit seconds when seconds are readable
6,04,14
